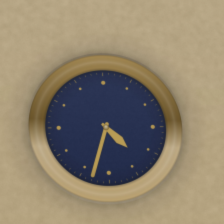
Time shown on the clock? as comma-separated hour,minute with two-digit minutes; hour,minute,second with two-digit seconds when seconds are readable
4,33
